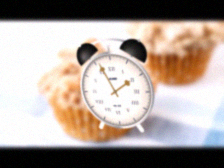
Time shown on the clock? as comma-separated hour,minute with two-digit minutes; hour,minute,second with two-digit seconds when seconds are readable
1,56
